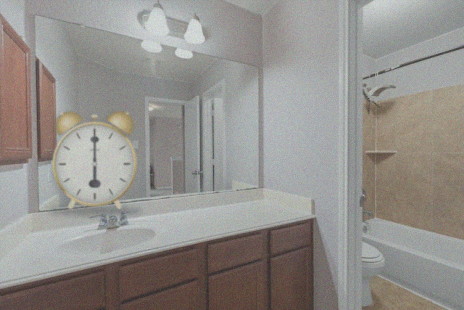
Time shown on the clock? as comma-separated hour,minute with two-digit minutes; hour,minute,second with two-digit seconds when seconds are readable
6,00
